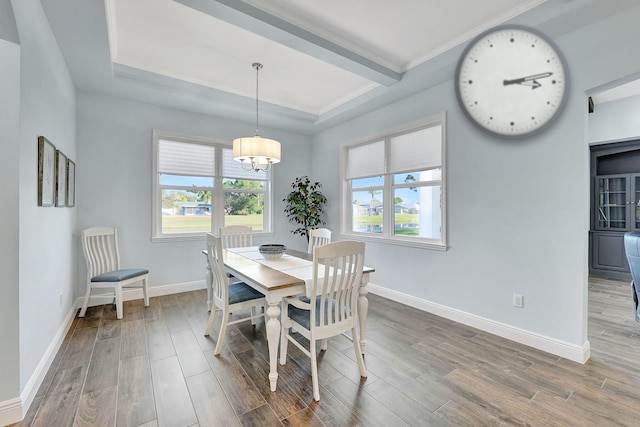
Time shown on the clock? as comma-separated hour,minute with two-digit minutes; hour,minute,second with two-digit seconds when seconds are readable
3,13
